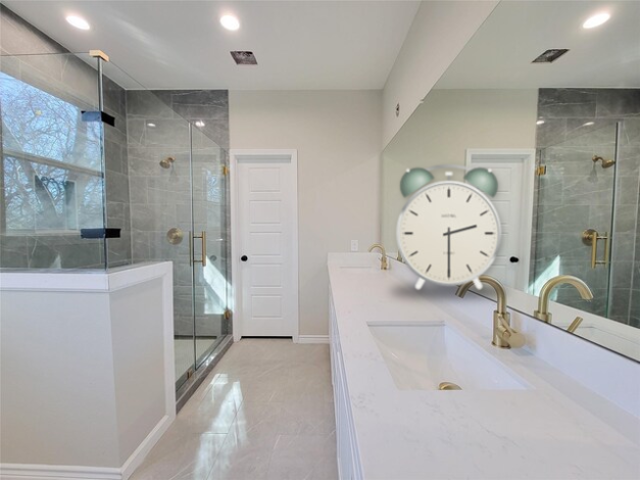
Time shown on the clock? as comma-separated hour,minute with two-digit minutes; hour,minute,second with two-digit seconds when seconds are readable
2,30
